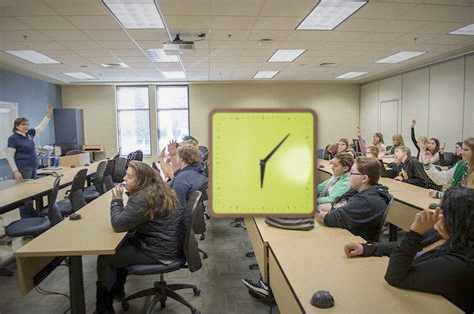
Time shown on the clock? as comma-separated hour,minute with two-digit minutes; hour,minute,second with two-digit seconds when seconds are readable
6,07
